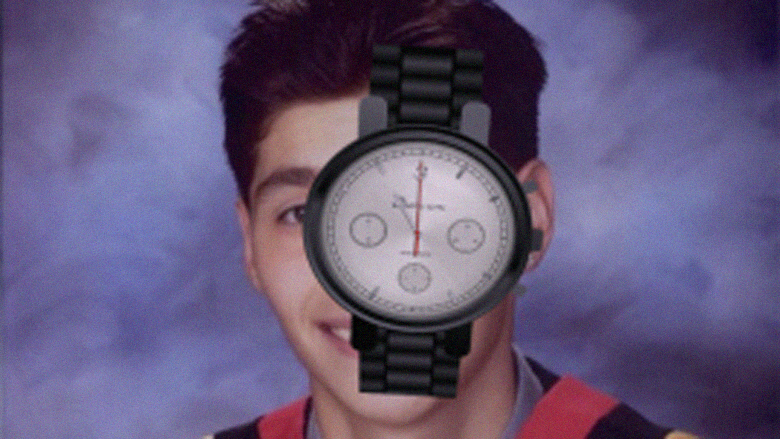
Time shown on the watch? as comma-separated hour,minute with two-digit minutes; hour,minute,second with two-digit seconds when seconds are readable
11,00
